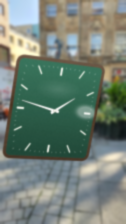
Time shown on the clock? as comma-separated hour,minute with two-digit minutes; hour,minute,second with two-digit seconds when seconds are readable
1,47
